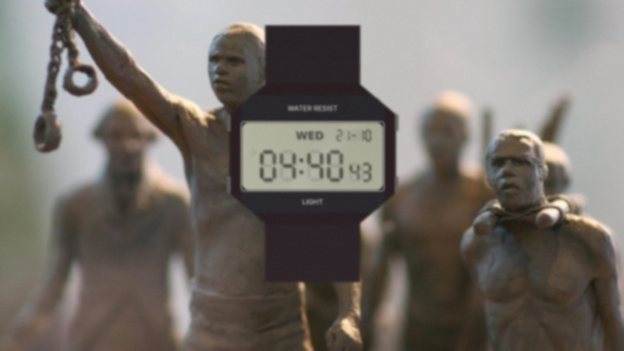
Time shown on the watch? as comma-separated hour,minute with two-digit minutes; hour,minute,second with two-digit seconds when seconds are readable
4,40,43
